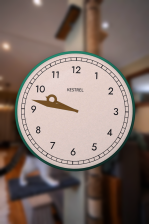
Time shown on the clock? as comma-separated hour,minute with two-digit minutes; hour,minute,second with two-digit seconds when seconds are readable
9,47
